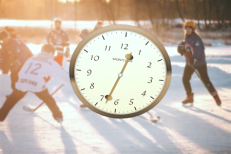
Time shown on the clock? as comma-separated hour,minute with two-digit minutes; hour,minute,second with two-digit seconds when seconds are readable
12,33
